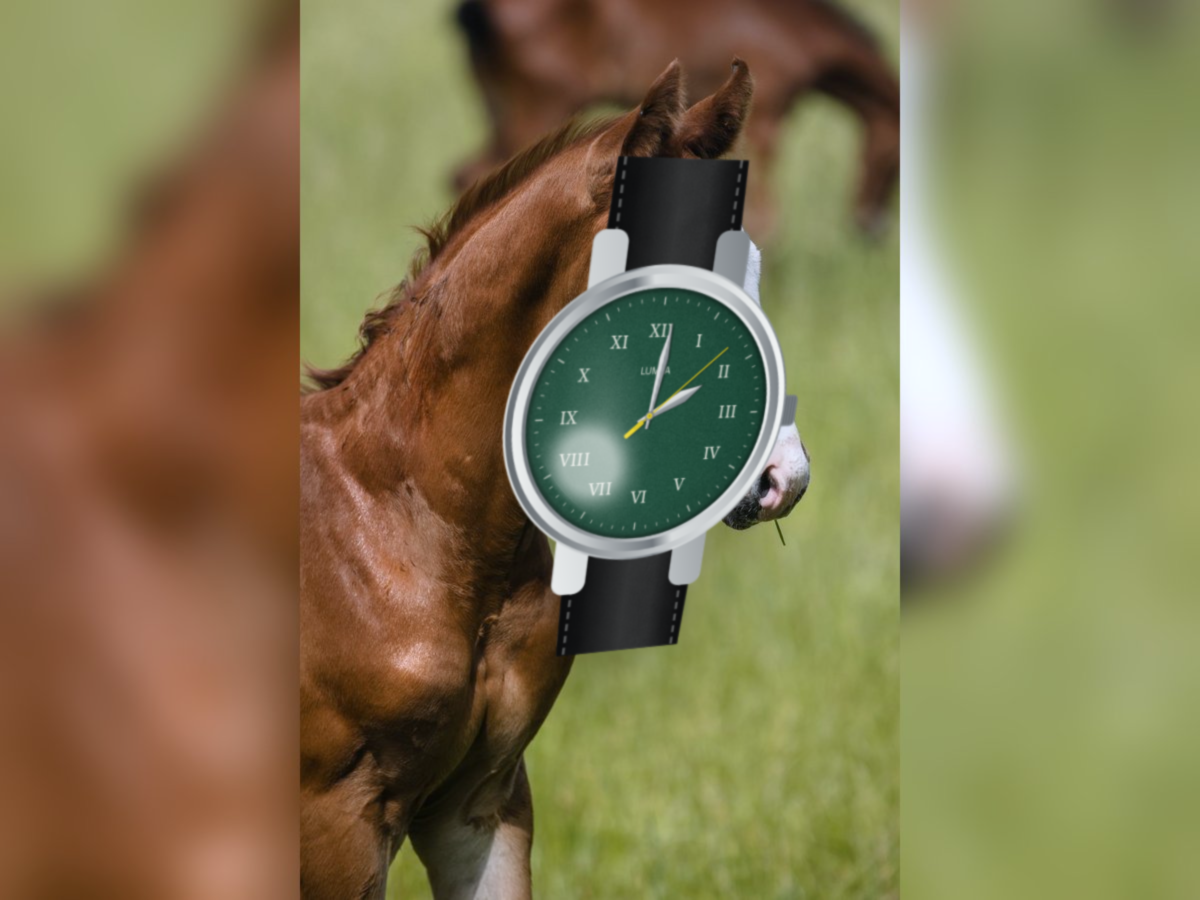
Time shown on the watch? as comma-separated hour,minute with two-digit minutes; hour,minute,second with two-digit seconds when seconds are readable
2,01,08
